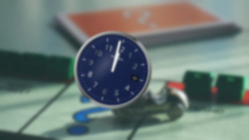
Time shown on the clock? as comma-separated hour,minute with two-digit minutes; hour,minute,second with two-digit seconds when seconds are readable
11,59
